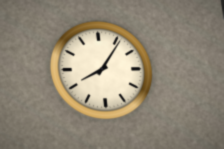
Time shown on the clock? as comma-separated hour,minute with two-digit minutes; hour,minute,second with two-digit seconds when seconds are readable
8,06
